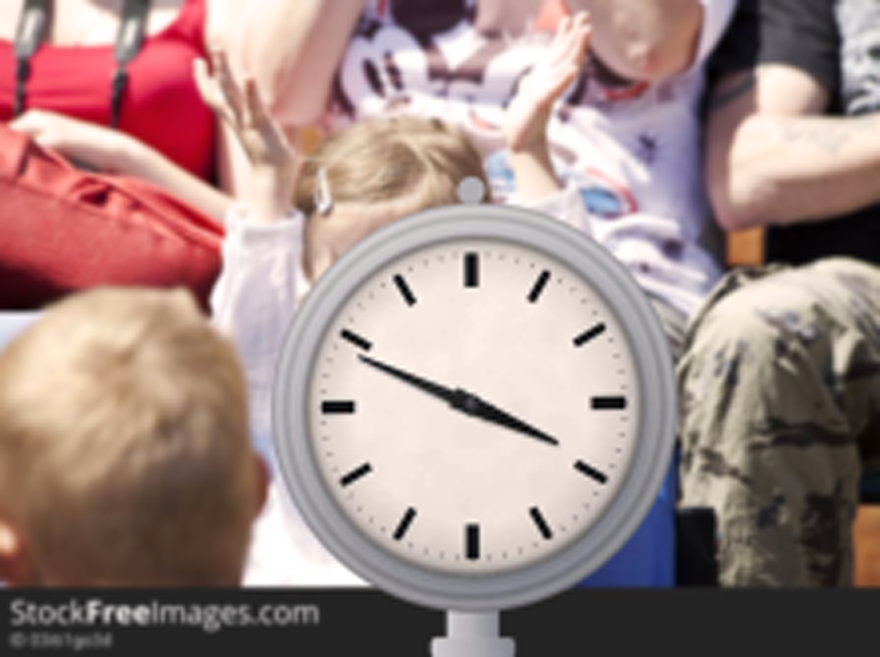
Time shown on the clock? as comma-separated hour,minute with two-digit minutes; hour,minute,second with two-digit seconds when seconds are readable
3,49
